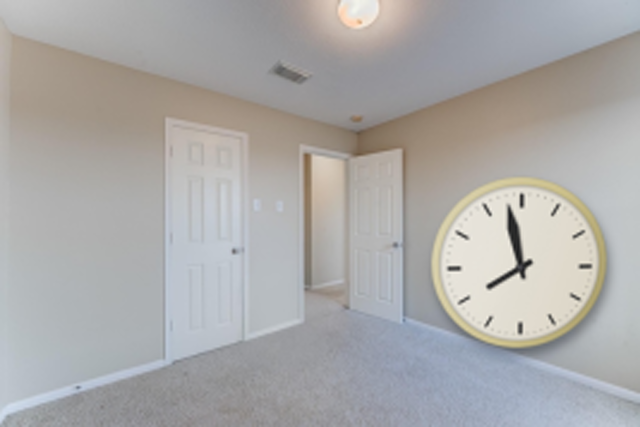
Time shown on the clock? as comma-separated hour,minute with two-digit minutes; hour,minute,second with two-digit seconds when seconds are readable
7,58
